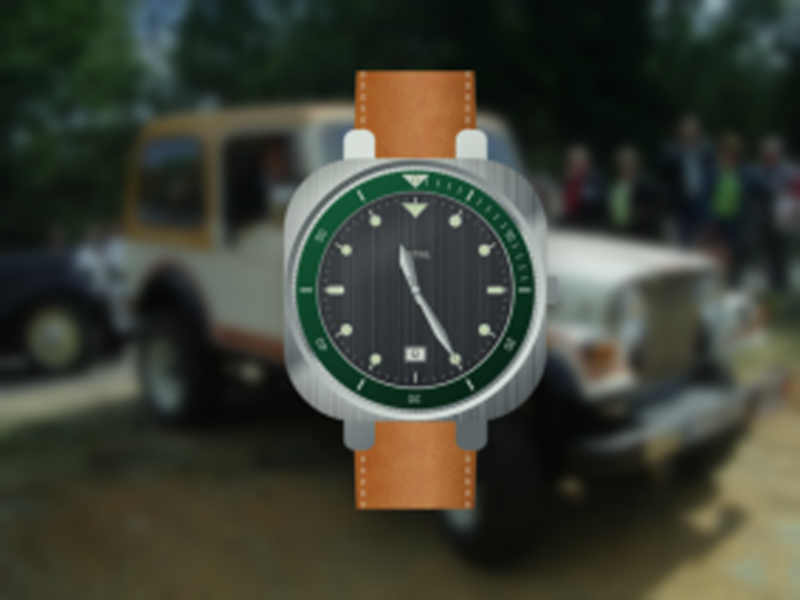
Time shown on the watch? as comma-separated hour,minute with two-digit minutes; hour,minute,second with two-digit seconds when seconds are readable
11,25
